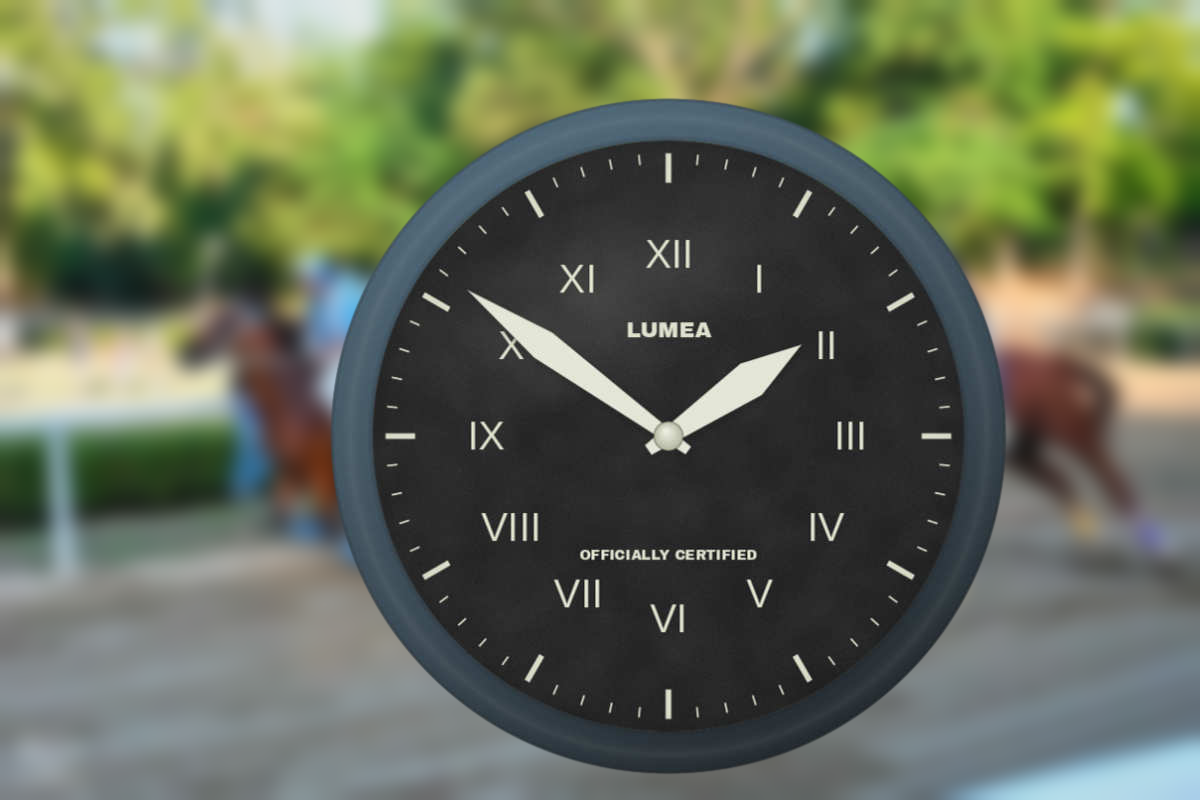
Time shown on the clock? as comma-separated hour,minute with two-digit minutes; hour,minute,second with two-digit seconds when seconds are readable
1,51
